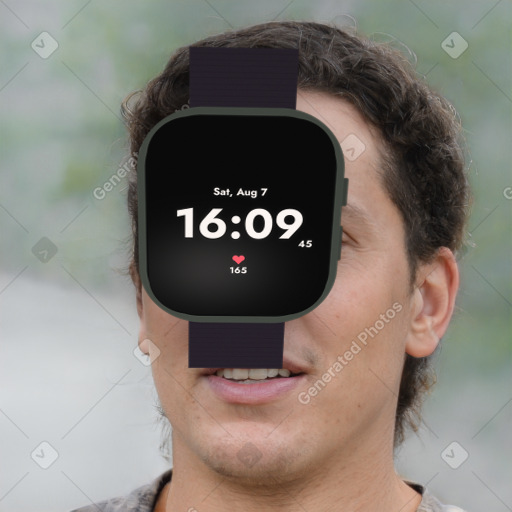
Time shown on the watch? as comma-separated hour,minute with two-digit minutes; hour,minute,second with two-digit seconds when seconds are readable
16,09,45
